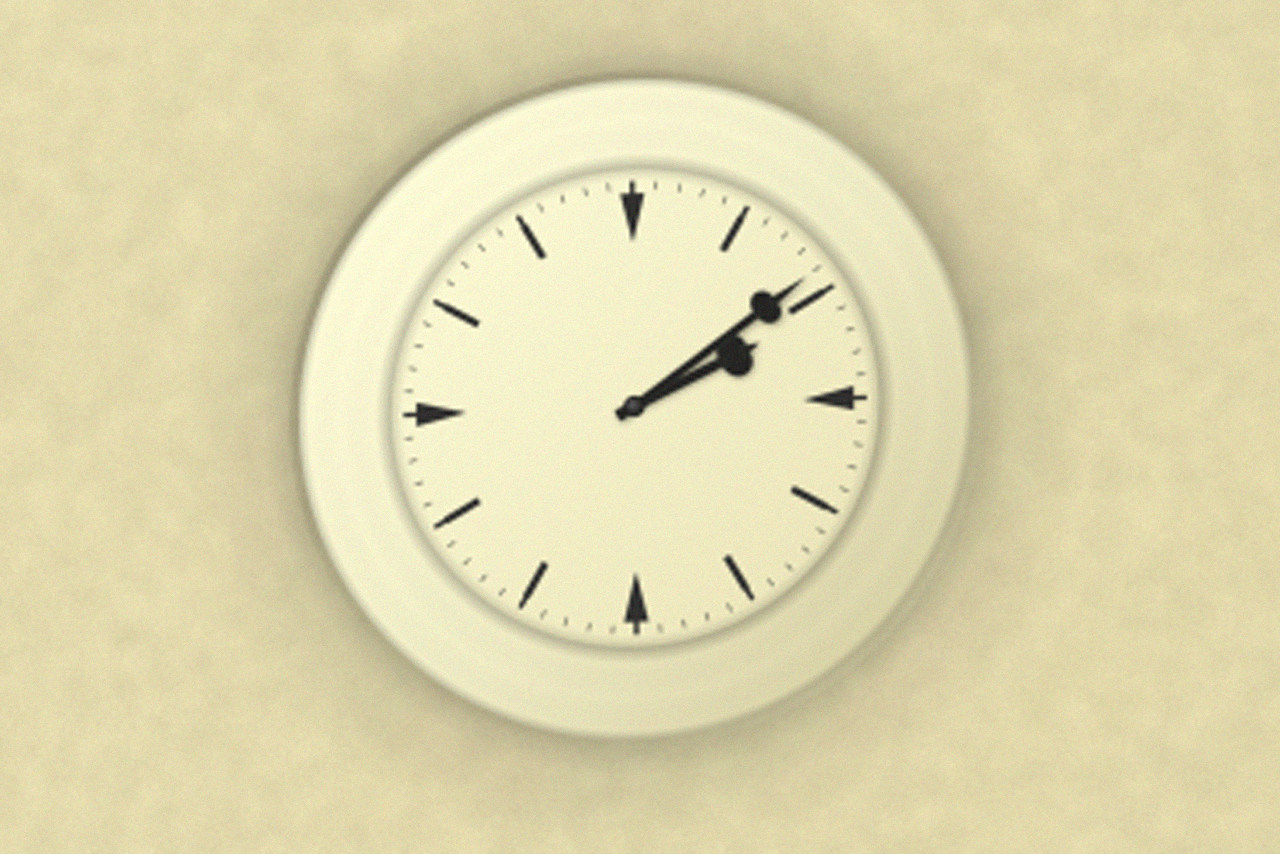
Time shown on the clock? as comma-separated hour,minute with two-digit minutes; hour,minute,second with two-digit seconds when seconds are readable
2,09
